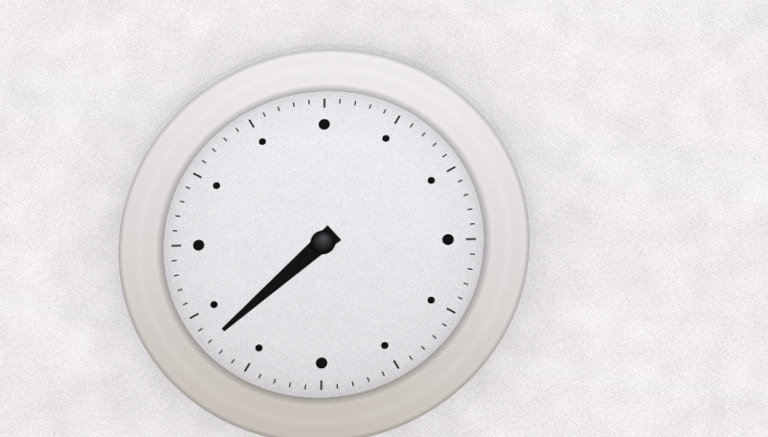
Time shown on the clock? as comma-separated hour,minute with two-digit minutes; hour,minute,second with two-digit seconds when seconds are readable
7,38
